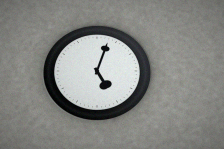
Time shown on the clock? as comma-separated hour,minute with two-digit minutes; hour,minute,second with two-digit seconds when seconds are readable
5,03
